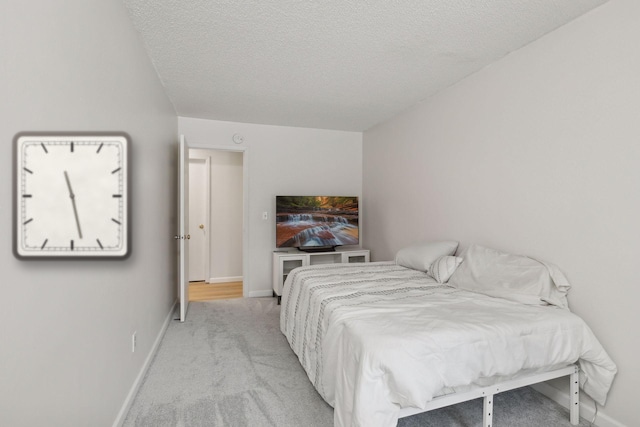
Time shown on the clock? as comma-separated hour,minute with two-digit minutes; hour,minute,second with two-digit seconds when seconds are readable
11,28
